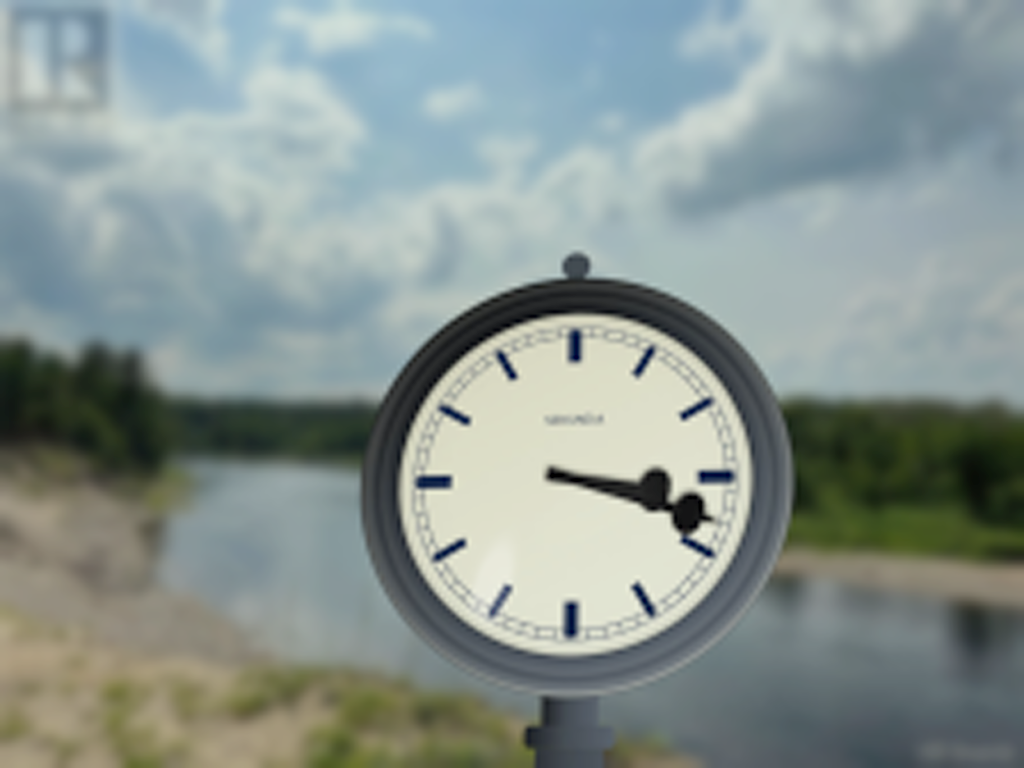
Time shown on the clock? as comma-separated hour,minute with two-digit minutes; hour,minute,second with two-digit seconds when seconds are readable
3,18
